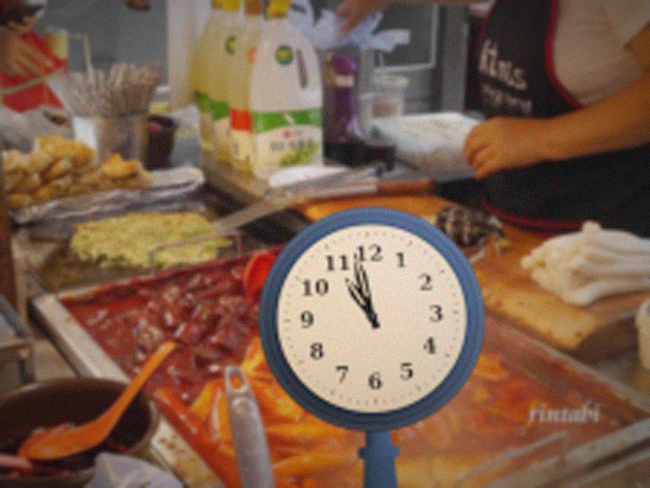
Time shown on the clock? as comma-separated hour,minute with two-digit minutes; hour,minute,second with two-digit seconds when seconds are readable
10,58
